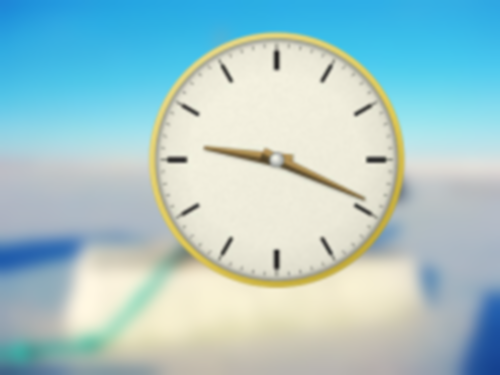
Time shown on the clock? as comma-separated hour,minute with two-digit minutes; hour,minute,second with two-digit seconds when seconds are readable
9,19
